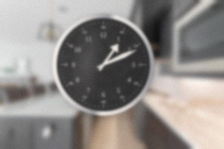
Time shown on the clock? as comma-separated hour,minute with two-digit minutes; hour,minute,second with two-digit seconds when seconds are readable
1,11
